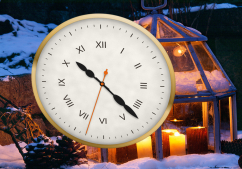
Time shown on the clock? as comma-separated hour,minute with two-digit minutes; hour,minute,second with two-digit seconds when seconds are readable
10,22,33
